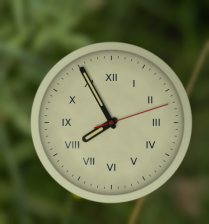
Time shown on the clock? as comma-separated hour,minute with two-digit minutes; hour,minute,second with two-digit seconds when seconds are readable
7,55,12
